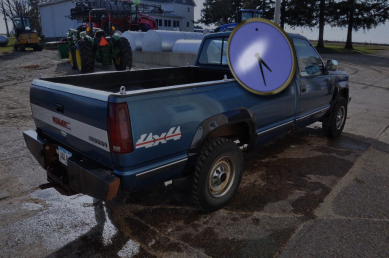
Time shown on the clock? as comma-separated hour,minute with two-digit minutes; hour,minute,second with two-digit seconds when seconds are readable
4,28
